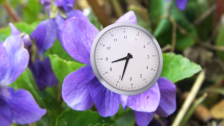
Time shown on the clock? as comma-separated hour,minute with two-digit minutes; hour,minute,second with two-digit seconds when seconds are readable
8,34
